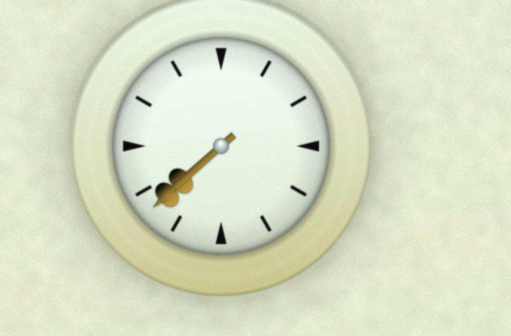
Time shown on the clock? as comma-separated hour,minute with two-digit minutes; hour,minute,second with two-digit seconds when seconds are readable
7,38
